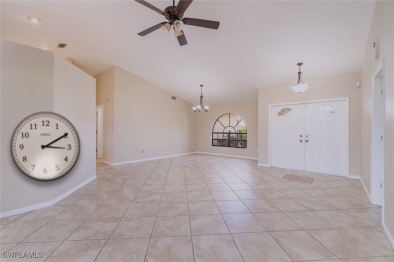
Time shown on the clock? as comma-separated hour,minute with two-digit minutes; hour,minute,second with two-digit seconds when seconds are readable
3,10
